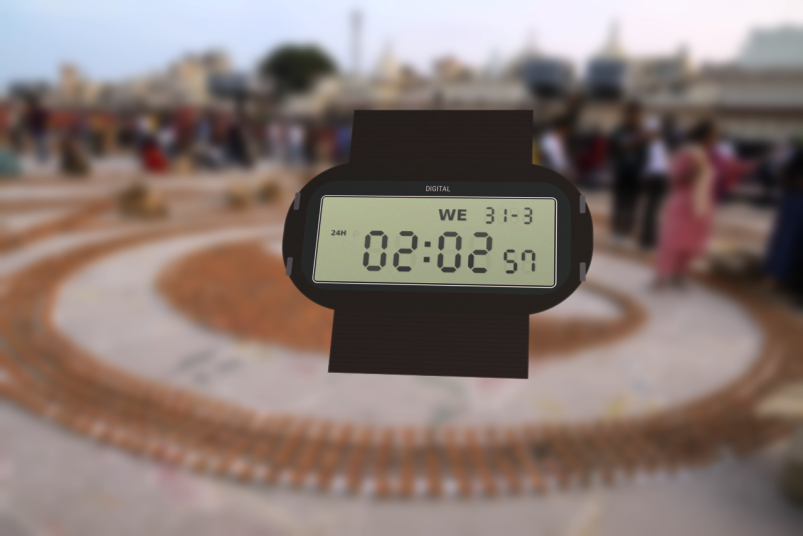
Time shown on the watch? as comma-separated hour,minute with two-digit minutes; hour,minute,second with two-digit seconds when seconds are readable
2,02,57
